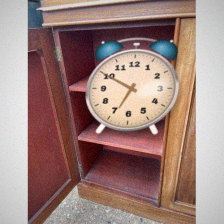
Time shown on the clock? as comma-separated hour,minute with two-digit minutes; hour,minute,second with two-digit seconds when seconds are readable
6,50
